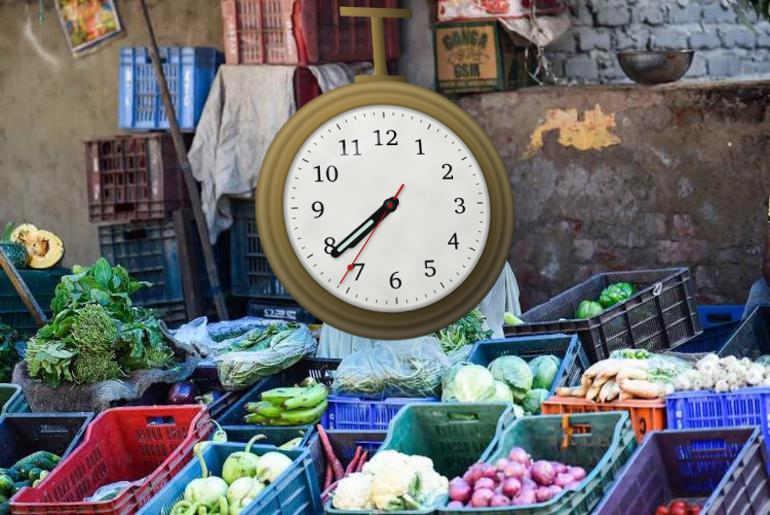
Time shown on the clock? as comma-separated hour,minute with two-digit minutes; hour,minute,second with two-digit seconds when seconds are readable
7,38,36
